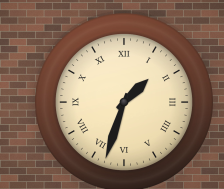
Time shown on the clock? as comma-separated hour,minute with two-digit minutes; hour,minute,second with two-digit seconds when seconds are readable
1,33
